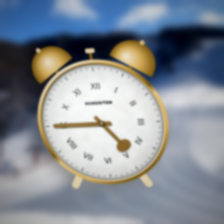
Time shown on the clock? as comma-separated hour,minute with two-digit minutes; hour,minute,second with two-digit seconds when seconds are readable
4,45
